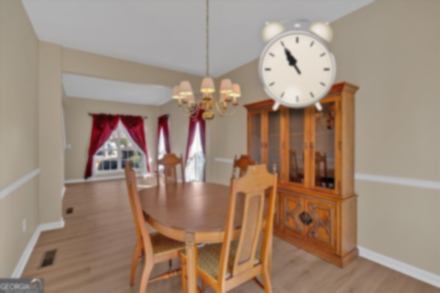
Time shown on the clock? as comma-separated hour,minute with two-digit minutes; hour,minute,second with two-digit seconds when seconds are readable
10,55
